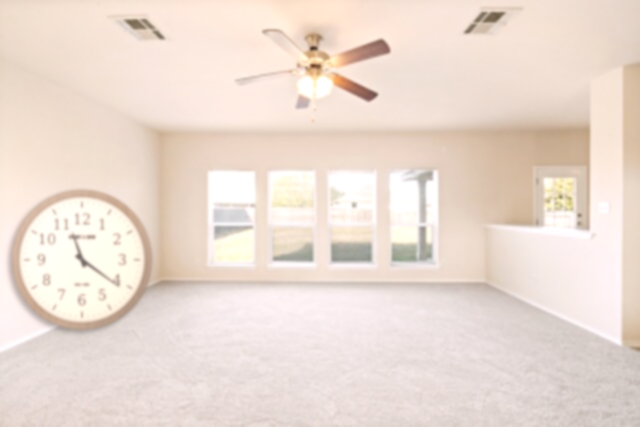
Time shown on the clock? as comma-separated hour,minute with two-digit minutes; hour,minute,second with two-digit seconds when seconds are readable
11,21
